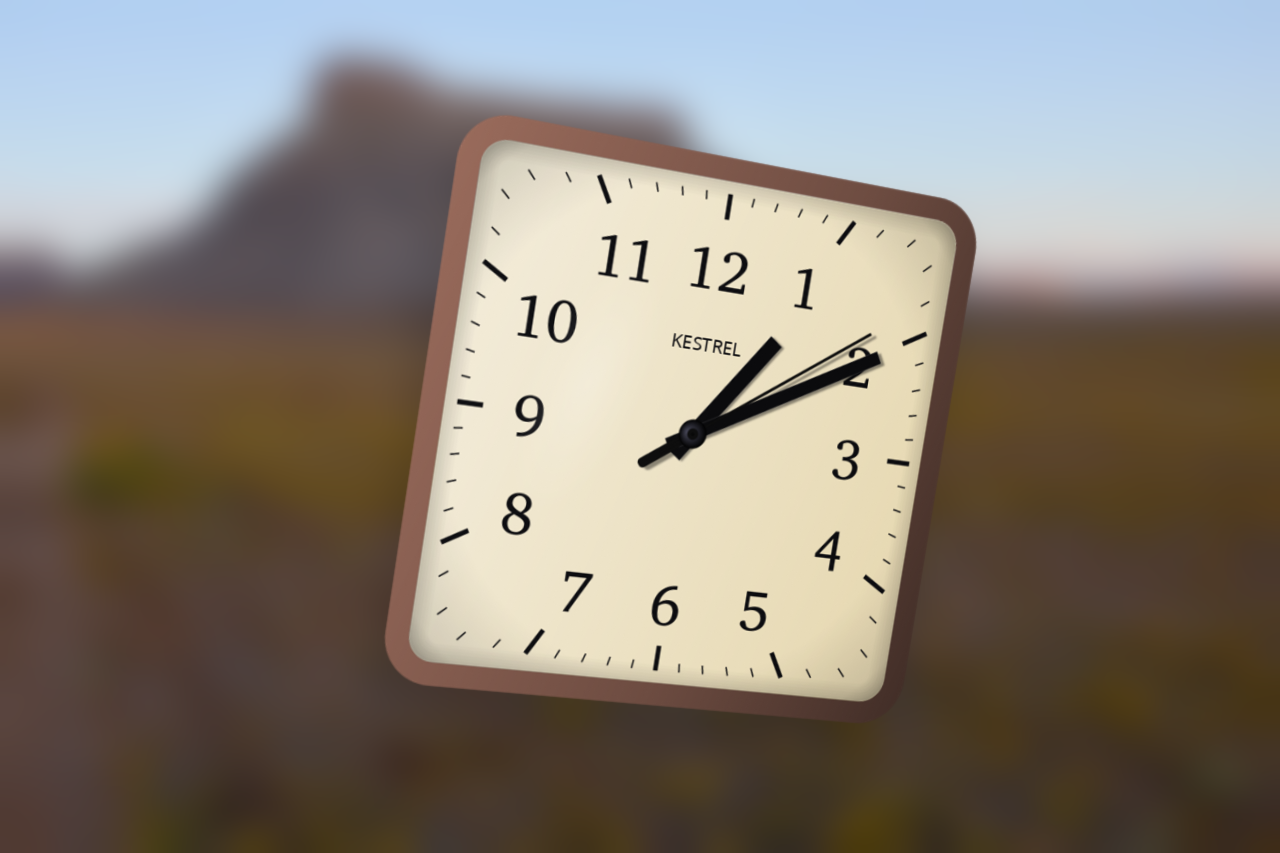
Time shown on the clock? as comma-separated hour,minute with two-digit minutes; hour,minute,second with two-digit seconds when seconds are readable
1,10,09
